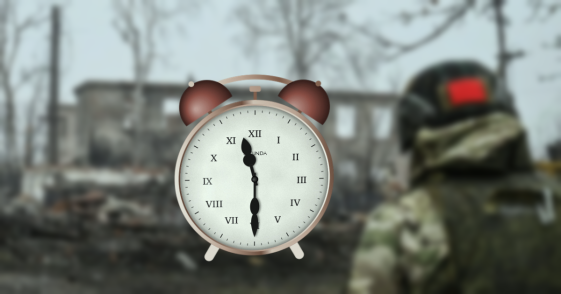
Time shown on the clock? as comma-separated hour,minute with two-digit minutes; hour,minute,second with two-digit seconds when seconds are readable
11,30
